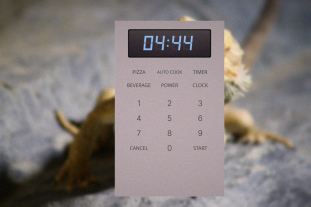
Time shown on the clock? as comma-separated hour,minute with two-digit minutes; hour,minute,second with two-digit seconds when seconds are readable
4,44
